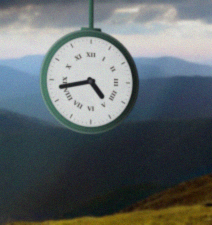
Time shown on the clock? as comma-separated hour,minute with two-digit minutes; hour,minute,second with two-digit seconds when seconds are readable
4,43
